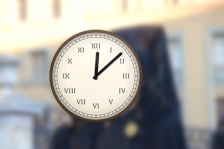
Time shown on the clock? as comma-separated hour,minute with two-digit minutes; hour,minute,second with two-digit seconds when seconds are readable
12,08
